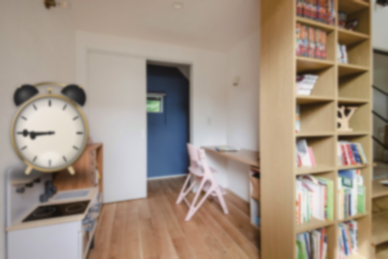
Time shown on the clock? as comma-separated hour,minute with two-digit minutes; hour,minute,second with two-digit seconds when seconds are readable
8,45
